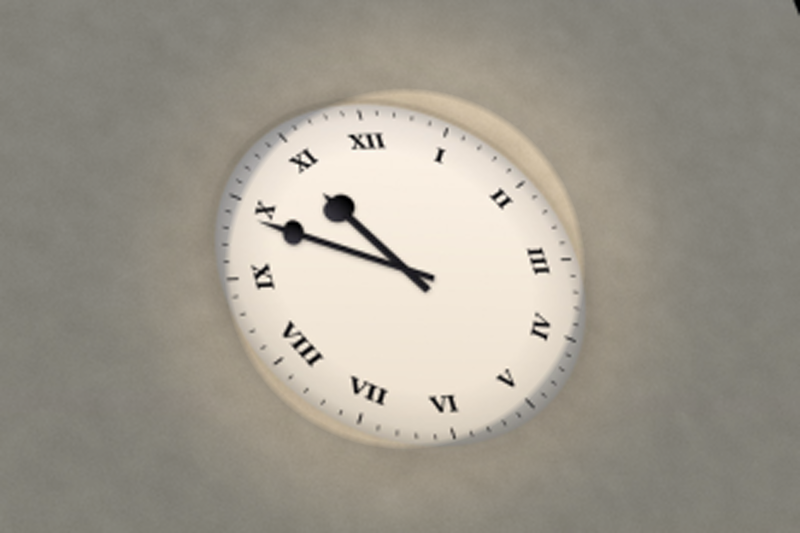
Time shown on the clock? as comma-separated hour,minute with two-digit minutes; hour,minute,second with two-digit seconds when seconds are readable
10,49
